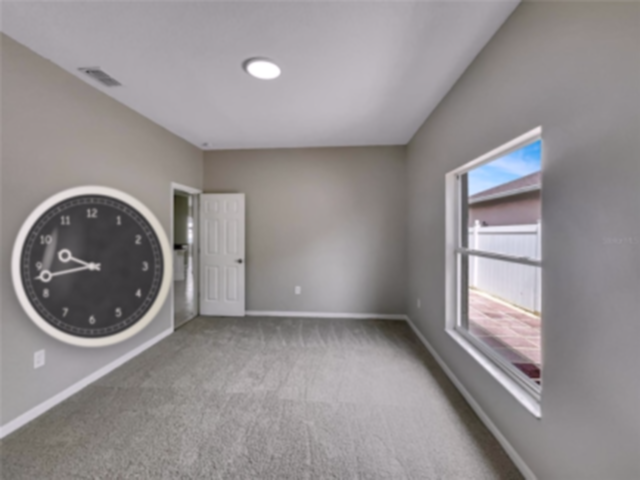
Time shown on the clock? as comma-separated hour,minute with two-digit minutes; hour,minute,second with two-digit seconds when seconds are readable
9,43
